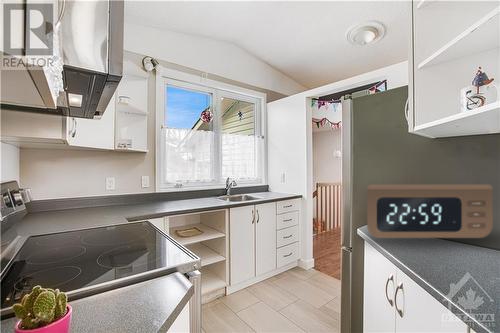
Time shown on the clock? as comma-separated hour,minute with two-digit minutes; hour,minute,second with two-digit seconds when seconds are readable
22,59
